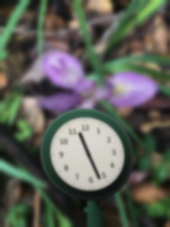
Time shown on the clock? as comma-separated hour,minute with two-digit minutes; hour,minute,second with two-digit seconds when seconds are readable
11,27
